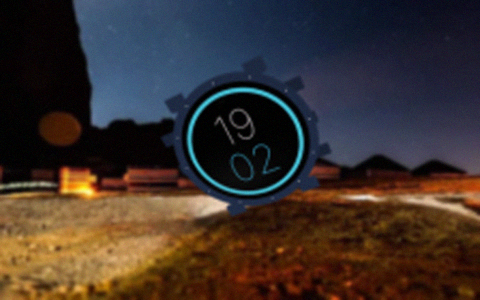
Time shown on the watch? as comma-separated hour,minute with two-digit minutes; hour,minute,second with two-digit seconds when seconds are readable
19,02
